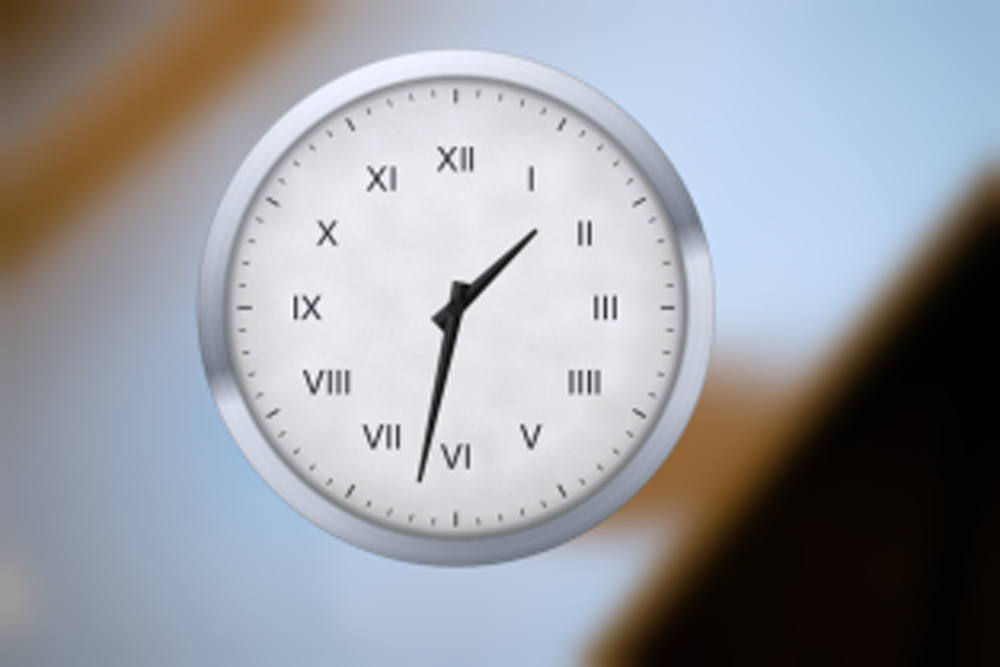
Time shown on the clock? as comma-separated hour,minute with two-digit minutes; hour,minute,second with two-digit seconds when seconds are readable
1,32
